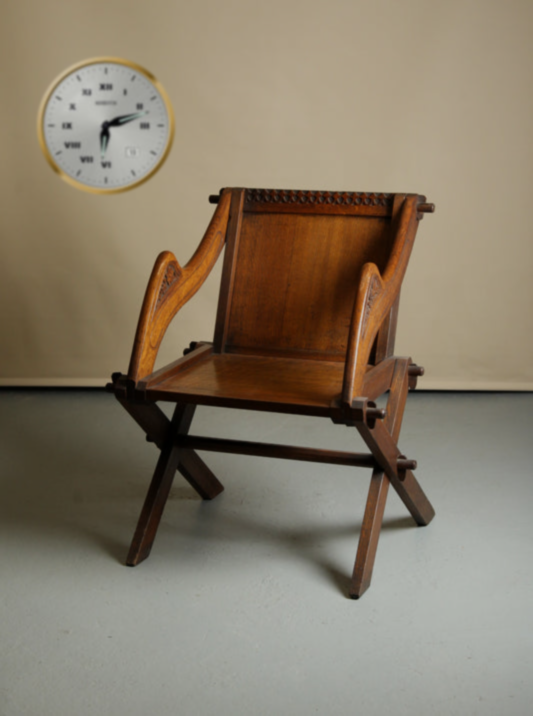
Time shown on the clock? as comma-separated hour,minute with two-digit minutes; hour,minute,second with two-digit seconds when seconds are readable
6,12
